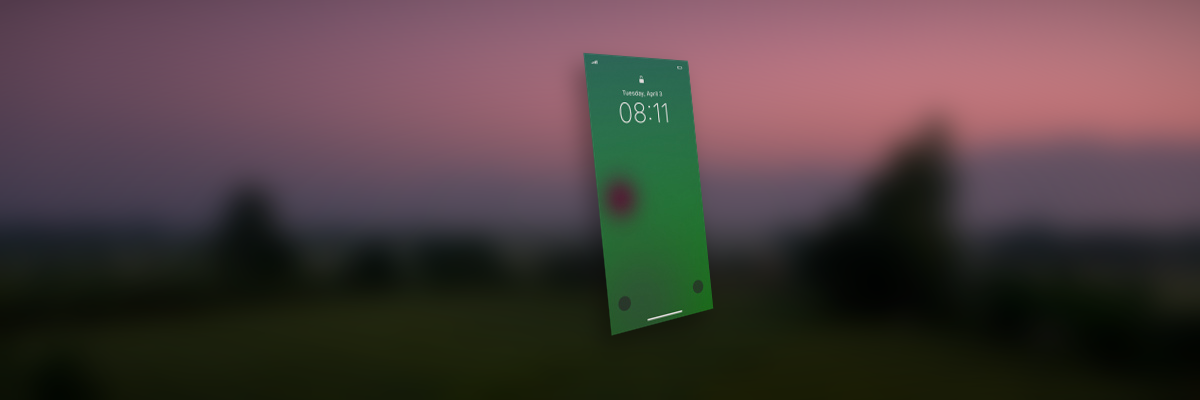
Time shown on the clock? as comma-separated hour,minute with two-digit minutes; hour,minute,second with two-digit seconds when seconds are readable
8,11
